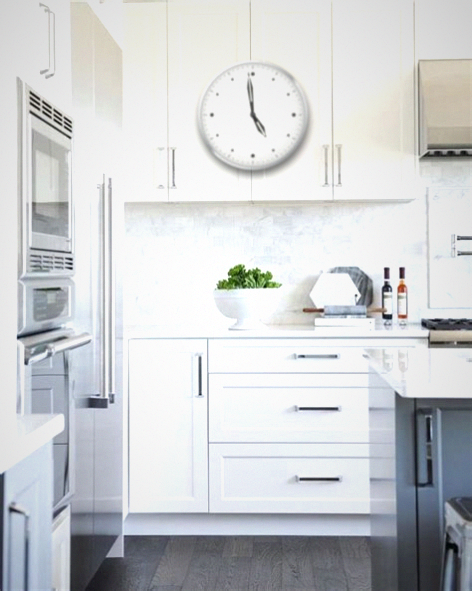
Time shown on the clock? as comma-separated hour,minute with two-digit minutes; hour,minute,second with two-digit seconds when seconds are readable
4,59
